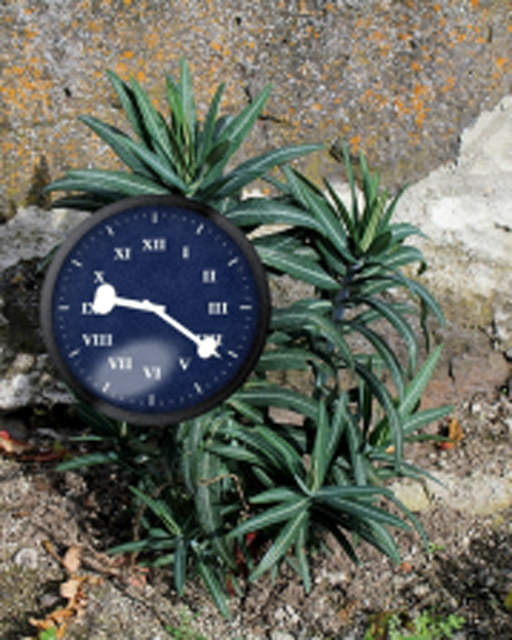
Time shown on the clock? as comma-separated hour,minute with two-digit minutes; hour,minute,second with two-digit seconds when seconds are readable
9,21
